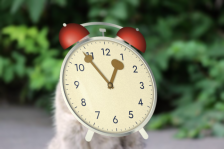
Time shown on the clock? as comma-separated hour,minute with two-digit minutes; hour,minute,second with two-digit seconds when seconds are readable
12,54
